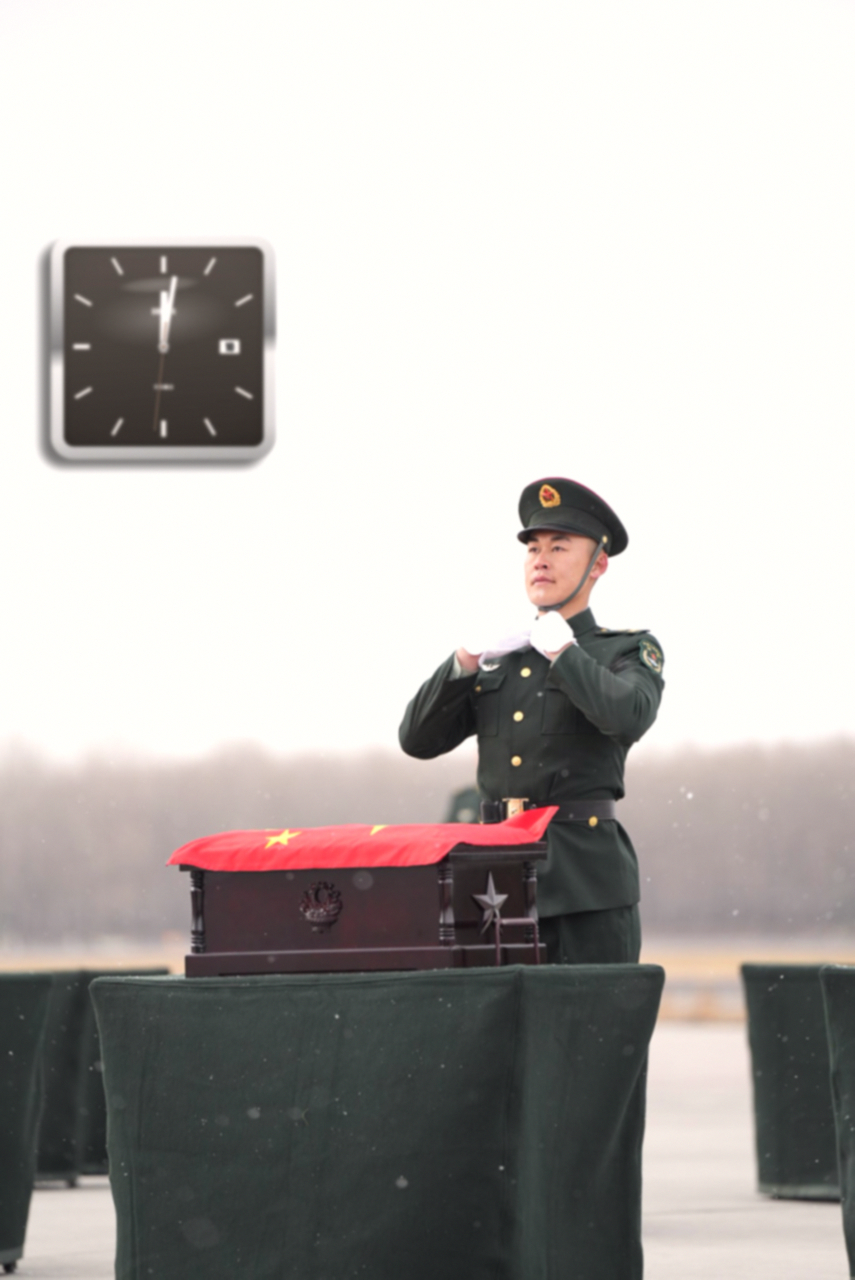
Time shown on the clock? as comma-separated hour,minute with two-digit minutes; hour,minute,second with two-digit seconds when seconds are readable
12,01,31
